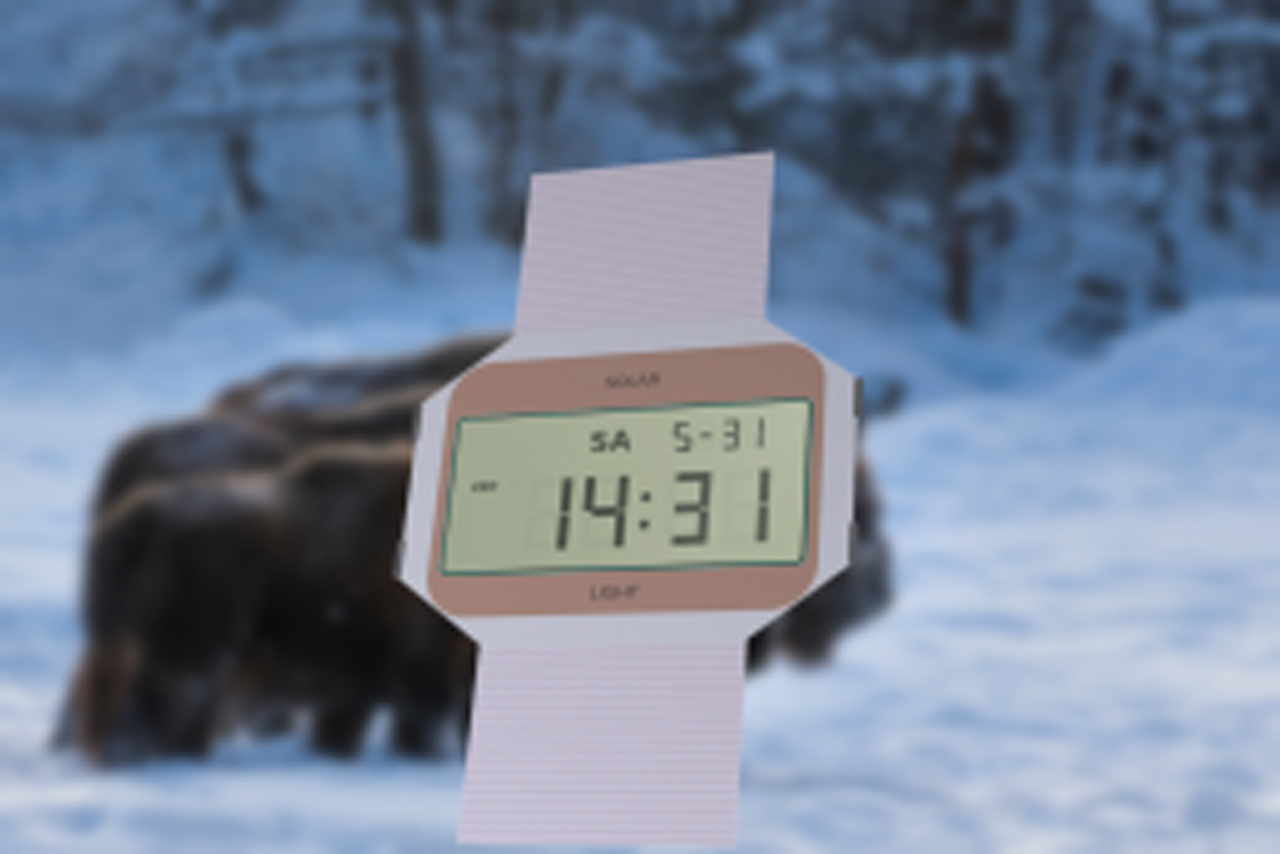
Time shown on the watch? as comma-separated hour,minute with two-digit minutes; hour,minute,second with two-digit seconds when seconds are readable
14,31
